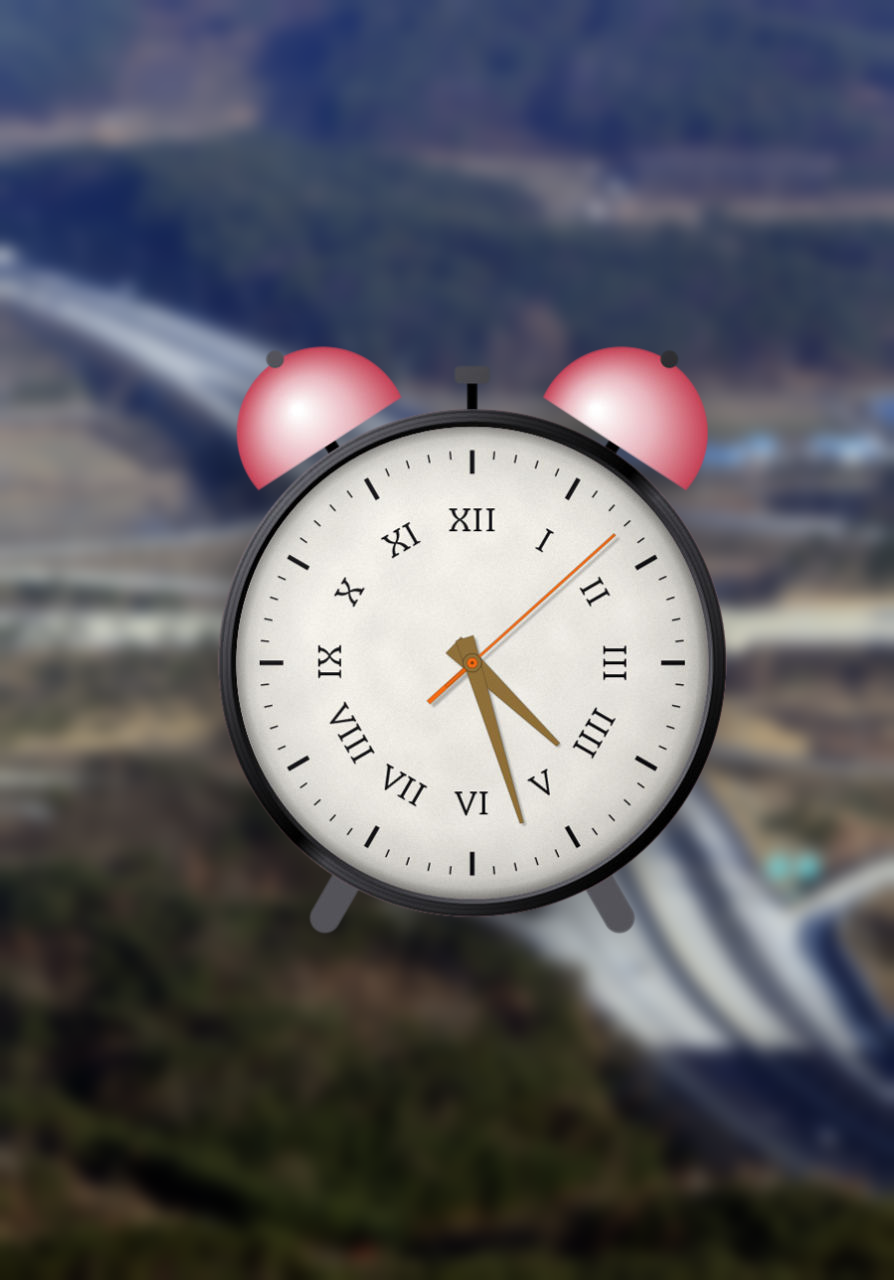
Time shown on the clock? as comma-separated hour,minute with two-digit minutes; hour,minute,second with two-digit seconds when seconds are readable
4,27,08
